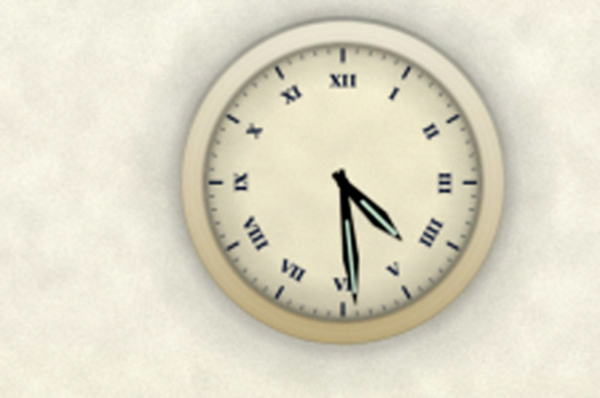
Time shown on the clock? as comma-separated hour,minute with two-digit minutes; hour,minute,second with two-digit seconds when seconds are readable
4,29
